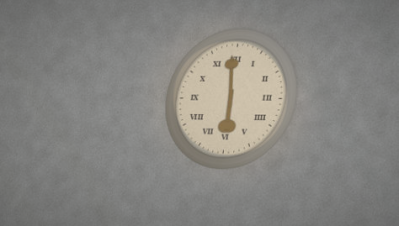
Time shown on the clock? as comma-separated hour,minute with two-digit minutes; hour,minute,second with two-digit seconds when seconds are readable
5,59
